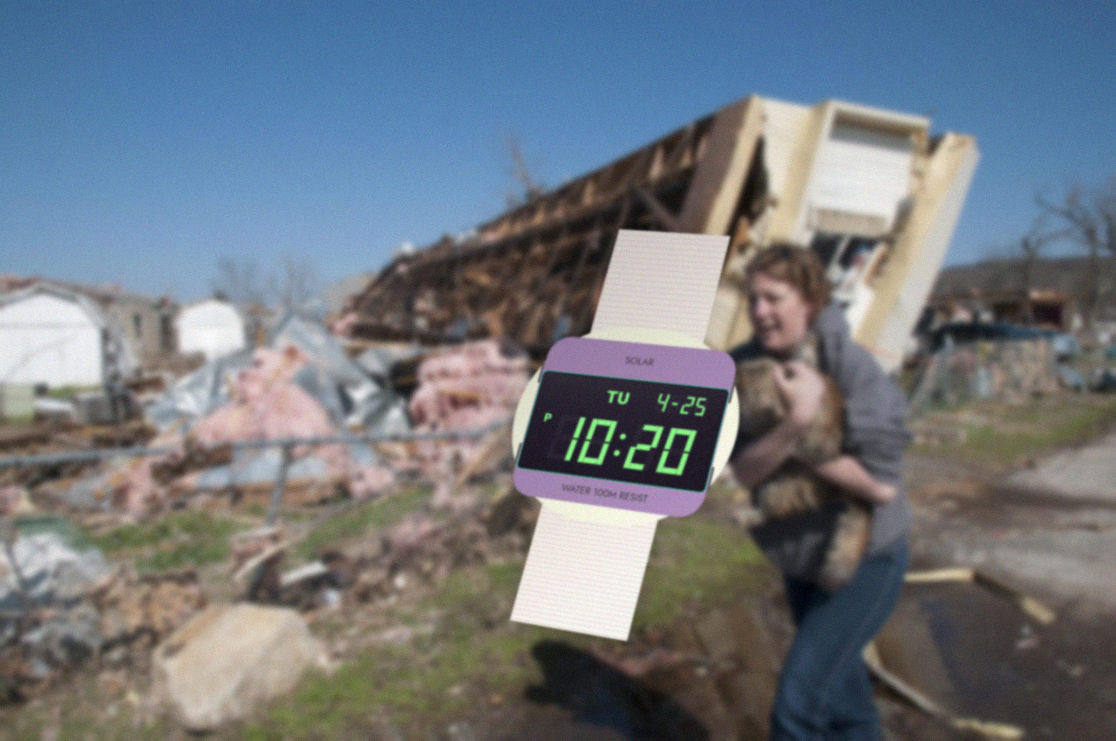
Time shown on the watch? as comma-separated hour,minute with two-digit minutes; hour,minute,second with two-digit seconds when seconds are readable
10,20
